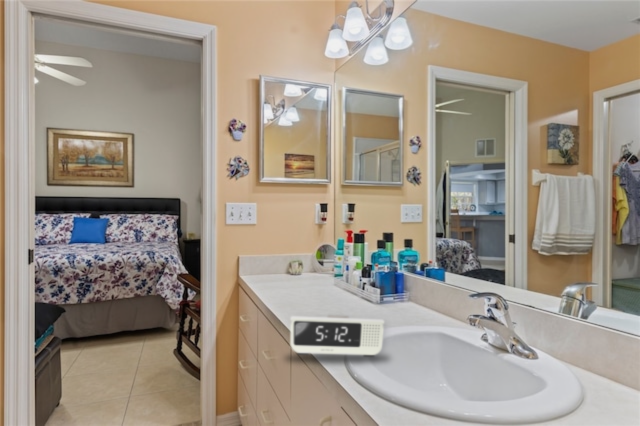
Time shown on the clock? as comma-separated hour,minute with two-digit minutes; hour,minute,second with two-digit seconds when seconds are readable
5,12
